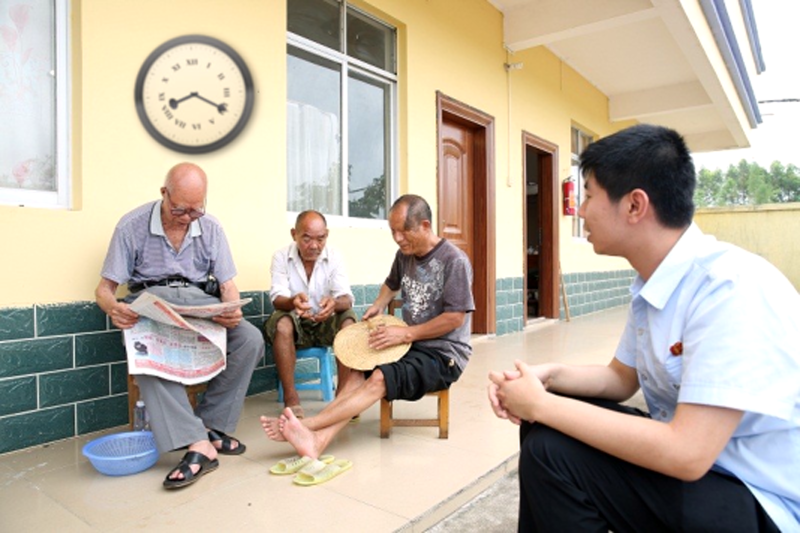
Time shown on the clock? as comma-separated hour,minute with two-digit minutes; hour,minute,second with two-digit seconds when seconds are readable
8,20
